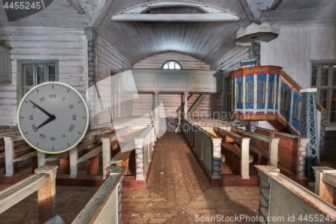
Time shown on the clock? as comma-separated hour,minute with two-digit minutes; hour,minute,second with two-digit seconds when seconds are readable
7,51
